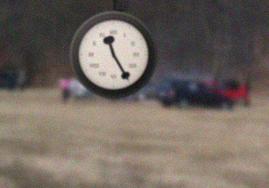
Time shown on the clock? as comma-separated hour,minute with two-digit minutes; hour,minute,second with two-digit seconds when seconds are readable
11,25
